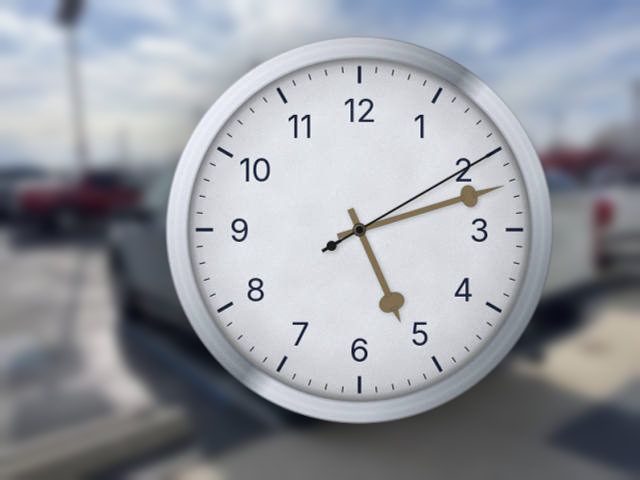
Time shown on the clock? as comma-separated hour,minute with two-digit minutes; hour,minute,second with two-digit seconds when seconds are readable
5,12,10
